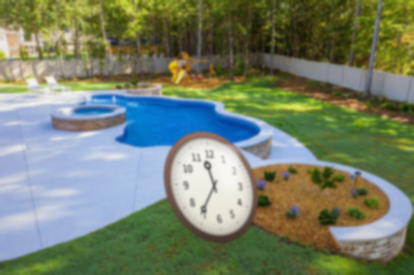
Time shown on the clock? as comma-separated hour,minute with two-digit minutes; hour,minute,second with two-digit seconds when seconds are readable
11,36
